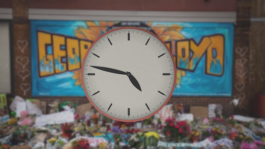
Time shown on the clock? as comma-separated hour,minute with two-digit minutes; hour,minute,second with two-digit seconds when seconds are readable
4,47
